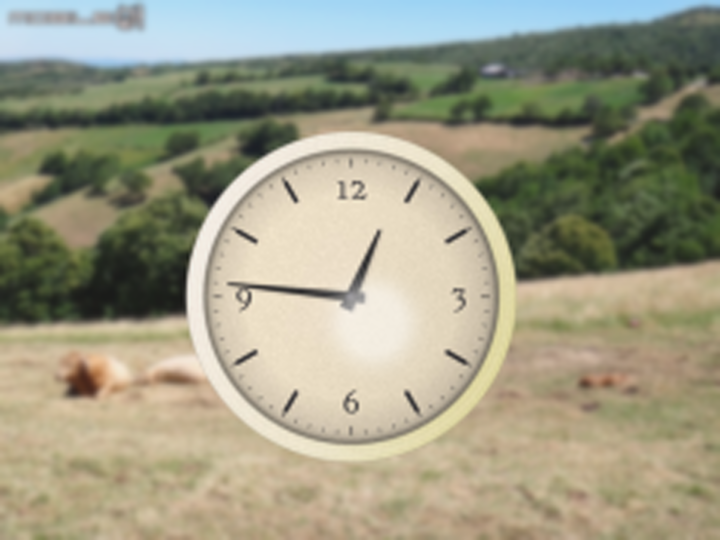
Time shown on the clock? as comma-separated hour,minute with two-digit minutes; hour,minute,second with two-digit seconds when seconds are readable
12,46
